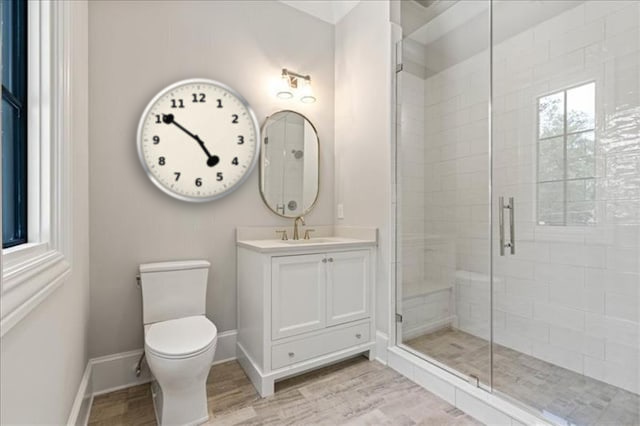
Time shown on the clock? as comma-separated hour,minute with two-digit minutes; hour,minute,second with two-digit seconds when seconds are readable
4,51
